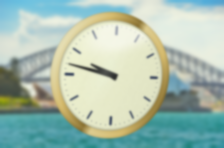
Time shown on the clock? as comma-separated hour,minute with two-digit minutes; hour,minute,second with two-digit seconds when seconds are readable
9,47
